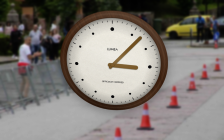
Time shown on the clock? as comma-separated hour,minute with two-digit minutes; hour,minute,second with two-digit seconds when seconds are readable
3,07
